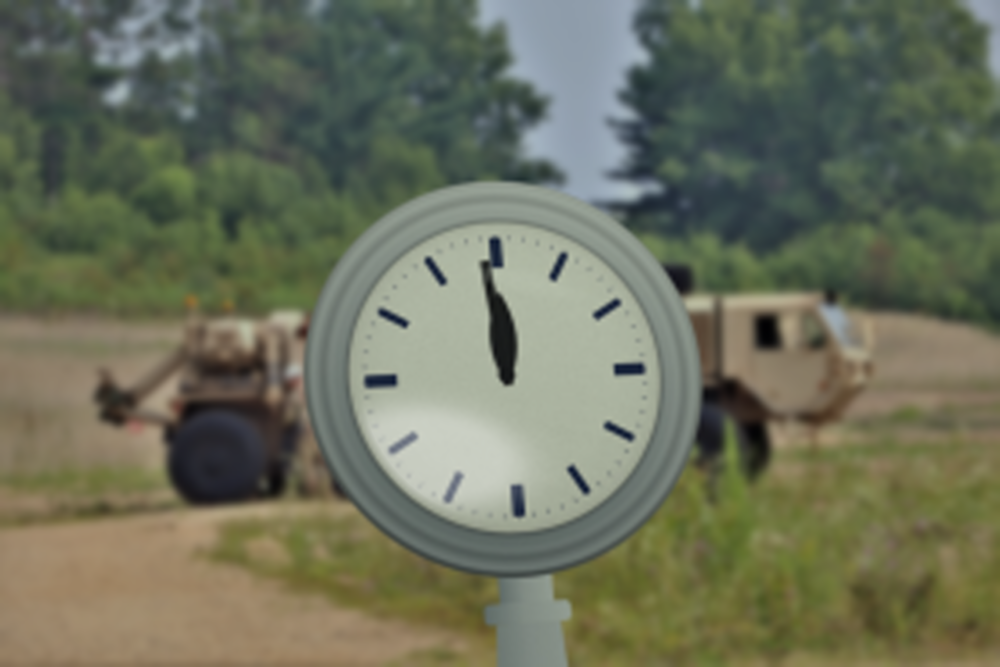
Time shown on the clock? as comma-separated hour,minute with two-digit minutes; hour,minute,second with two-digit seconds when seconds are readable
11,59
